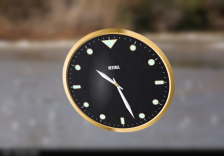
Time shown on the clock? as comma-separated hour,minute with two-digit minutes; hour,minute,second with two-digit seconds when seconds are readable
10,27
